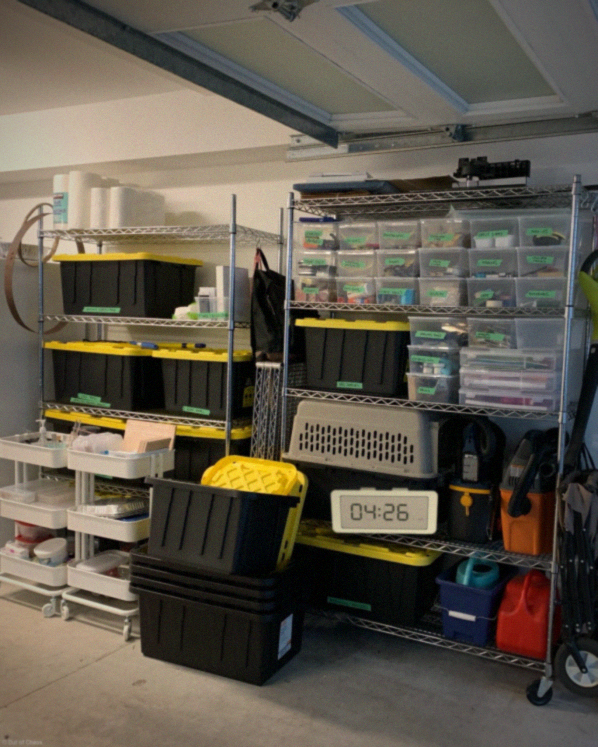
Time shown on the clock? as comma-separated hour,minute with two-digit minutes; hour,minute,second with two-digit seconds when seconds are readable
4,26
